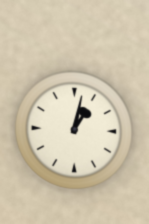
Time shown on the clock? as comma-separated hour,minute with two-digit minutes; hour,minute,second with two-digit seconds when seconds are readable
1,02
